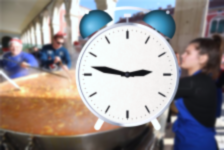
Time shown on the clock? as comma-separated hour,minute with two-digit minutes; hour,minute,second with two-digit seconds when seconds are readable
2,47
